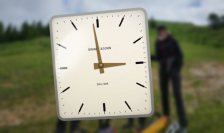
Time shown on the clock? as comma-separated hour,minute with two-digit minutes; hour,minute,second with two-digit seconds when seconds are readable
2,59
